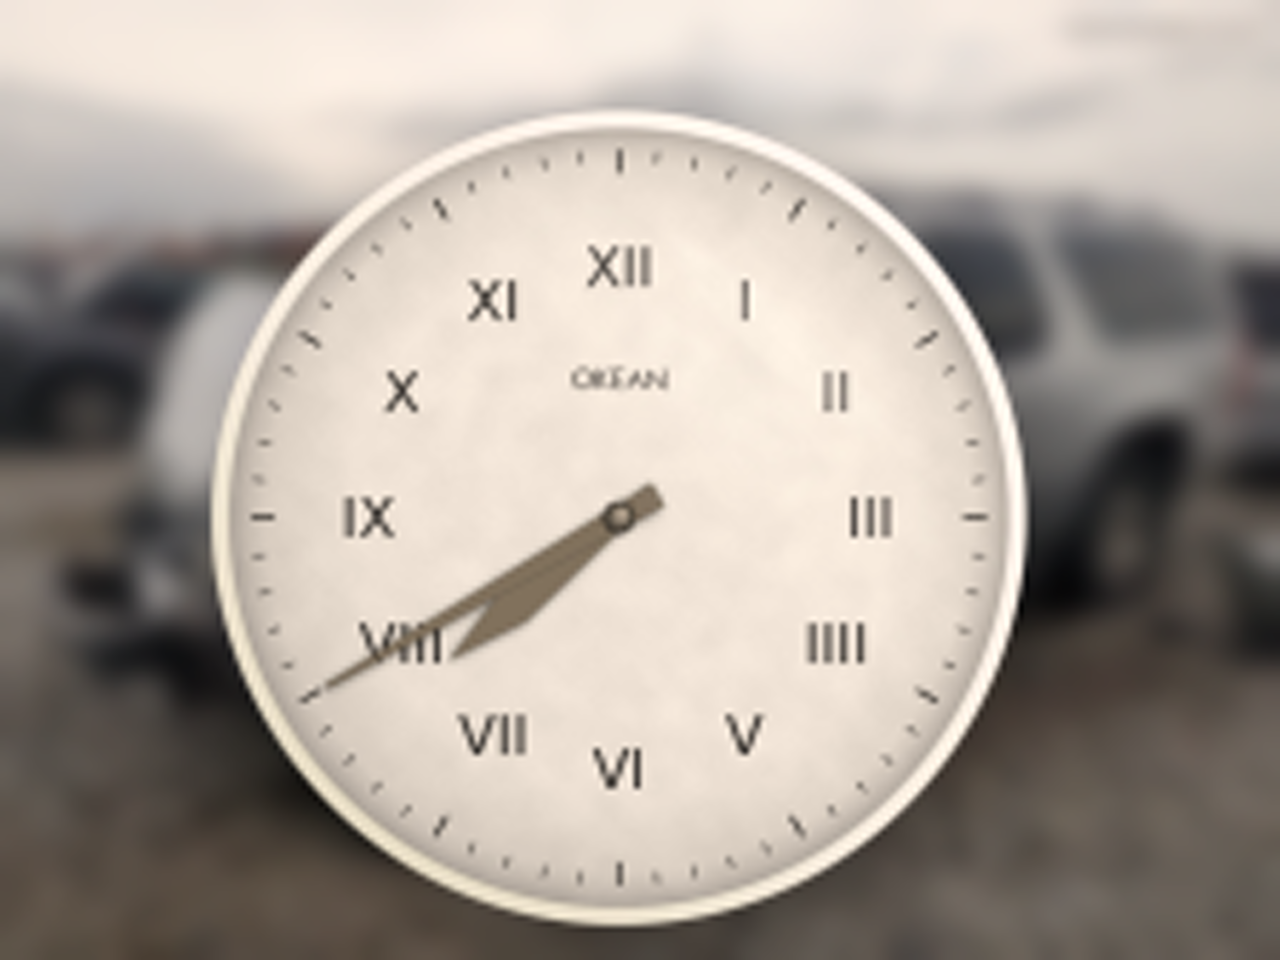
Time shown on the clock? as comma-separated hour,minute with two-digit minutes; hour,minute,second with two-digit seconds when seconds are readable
7,40
